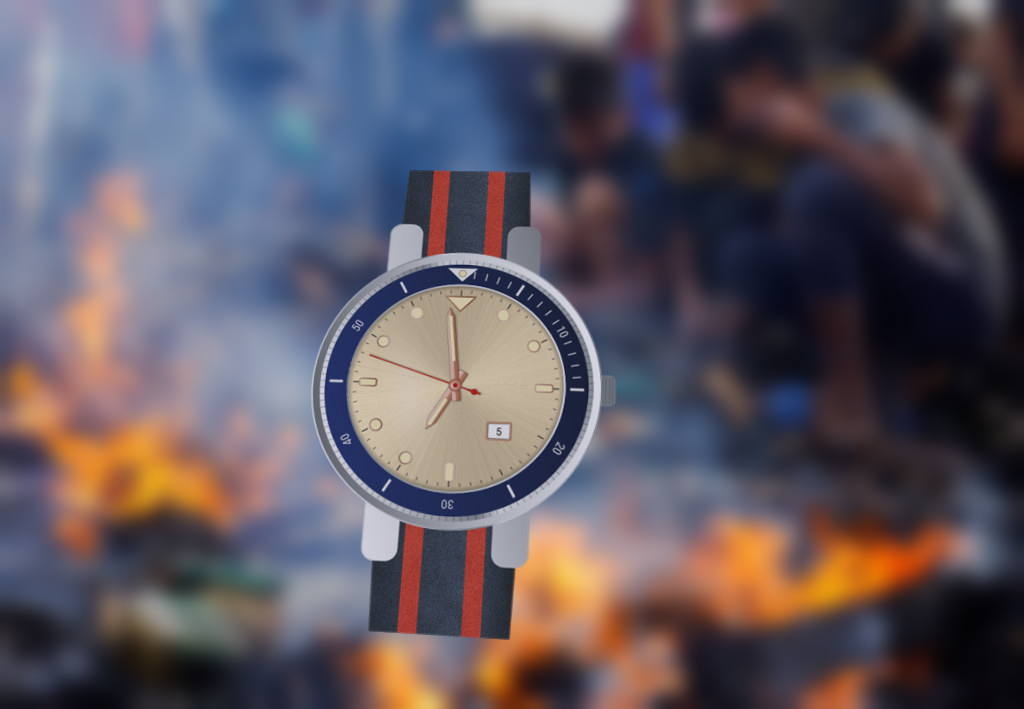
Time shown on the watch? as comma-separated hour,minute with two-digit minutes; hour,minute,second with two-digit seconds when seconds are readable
6,58,48
